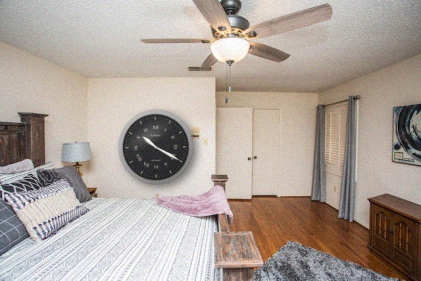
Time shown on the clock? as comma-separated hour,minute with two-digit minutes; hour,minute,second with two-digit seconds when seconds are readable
10,20
